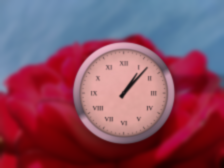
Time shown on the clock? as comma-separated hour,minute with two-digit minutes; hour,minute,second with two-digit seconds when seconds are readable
1,07
